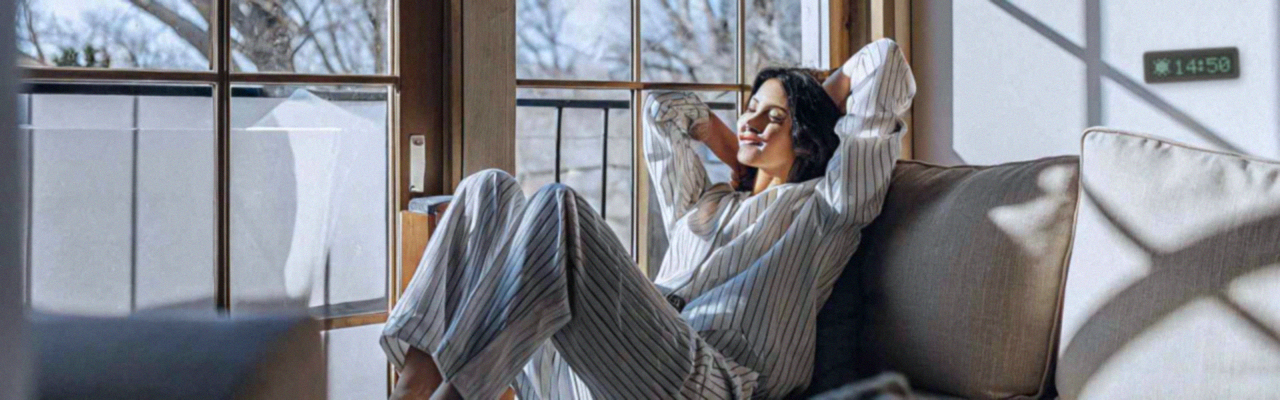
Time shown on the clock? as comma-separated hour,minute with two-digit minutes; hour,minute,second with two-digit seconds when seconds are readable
14,50
